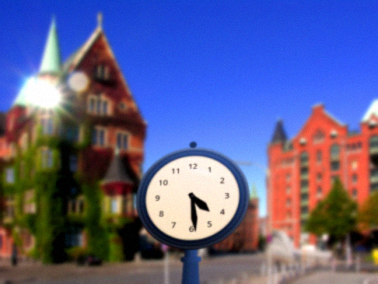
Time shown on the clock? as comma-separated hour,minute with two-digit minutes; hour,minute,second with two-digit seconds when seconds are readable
4,29
